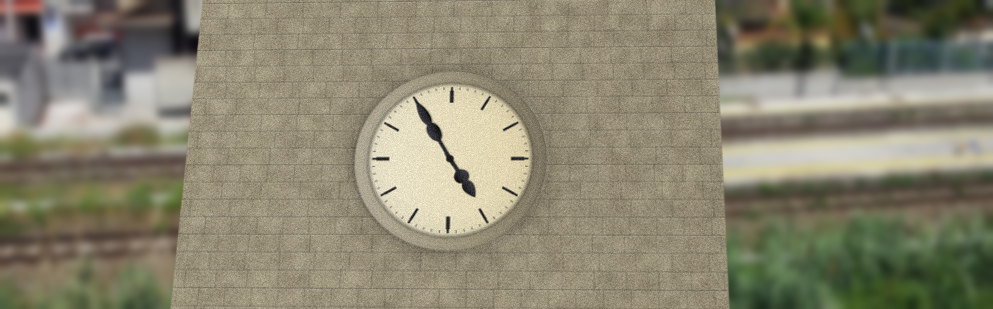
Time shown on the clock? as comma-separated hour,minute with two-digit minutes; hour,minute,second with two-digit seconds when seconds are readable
4,55
